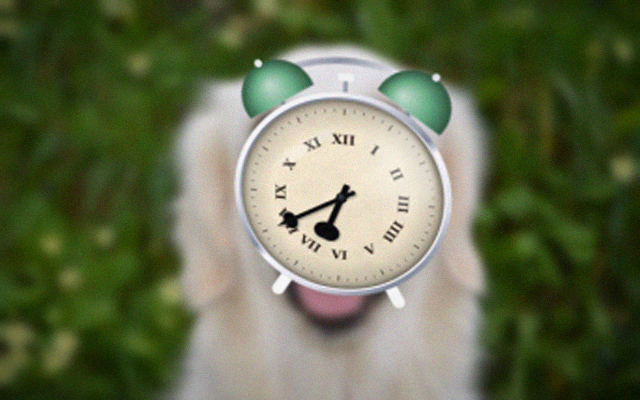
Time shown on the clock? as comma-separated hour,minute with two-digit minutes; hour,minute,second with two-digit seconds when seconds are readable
6,40
